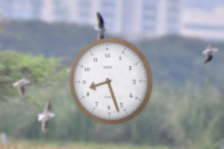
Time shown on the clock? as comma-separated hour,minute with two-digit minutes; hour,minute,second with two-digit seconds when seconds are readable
8,27
